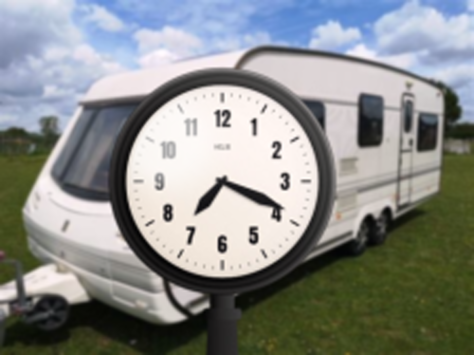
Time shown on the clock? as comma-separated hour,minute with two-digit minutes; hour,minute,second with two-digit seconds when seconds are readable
7,19
